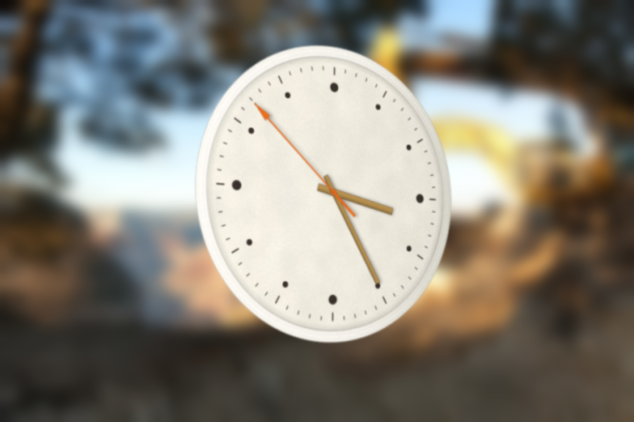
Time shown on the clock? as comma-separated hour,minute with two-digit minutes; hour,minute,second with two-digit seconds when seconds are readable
3,24,52
